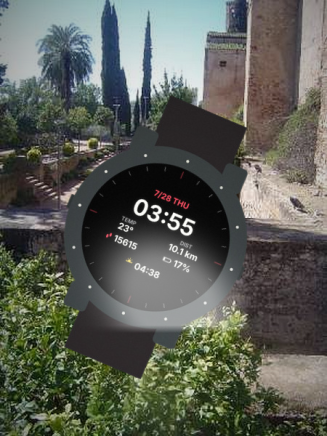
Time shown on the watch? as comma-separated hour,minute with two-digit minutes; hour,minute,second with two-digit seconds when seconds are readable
3,55
